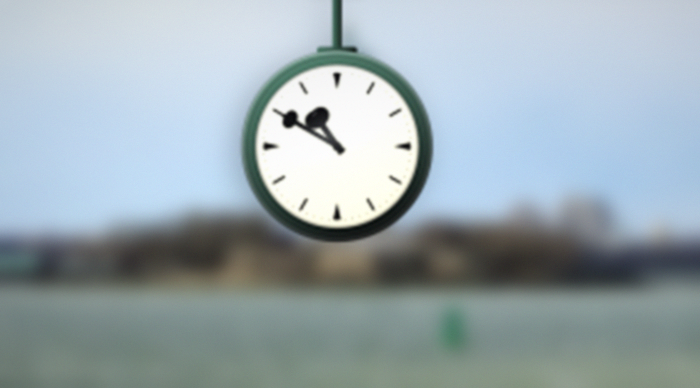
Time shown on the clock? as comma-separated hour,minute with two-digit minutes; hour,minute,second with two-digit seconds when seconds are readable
10,50
